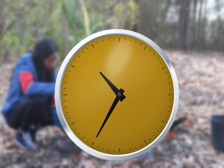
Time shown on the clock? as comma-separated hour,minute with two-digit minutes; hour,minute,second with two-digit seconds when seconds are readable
10,35
